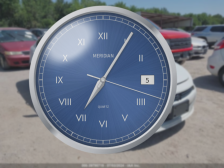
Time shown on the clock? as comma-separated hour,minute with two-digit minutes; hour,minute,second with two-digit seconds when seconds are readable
7,05,18
